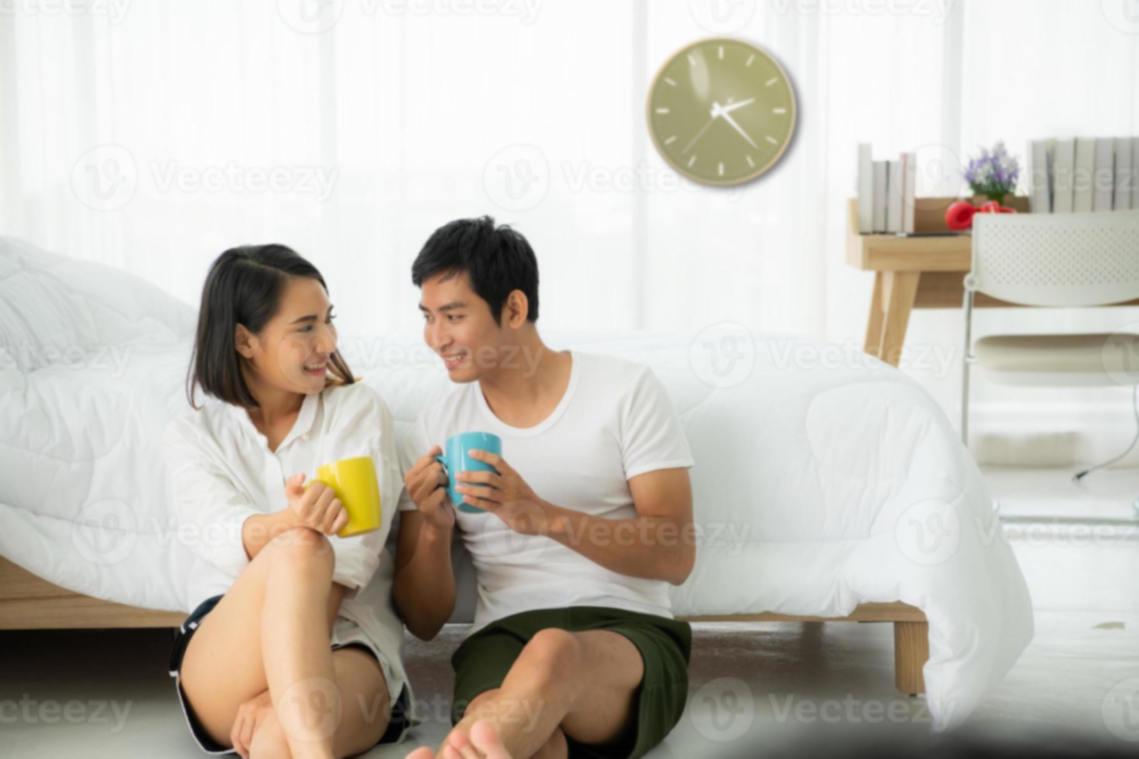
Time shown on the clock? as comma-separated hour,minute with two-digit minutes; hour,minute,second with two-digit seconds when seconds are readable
2,22,37
